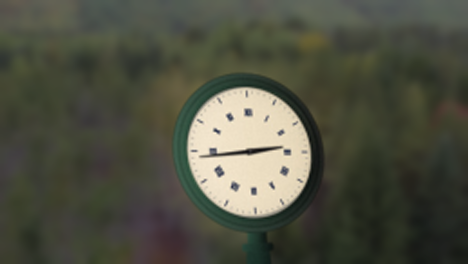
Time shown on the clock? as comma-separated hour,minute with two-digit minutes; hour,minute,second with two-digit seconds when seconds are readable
2,44
